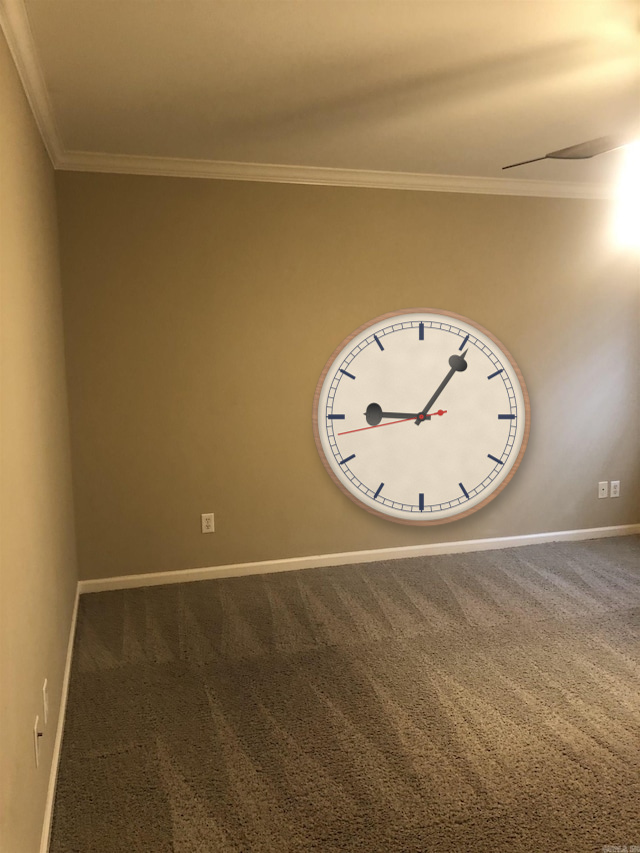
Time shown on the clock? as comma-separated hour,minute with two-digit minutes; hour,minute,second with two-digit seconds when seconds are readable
9,05,43
